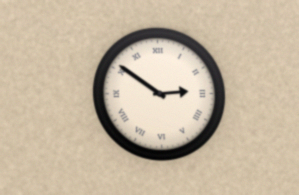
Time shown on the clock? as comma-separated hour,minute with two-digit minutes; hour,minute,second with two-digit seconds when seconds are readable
2,51
